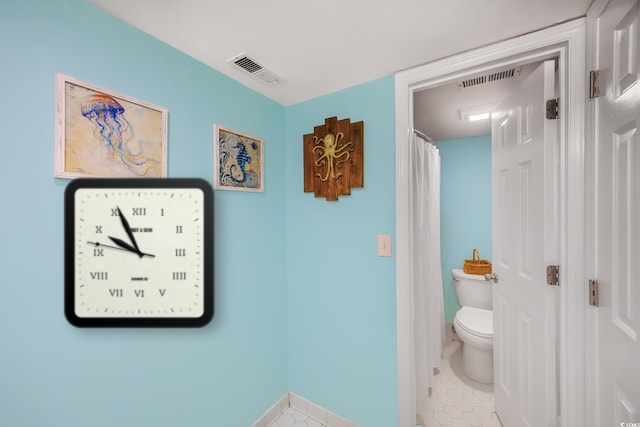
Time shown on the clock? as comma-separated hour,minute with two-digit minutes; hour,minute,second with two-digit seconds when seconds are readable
9,55,47
